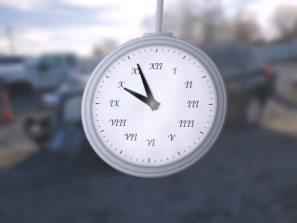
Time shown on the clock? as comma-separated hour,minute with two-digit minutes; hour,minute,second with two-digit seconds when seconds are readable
9,56
